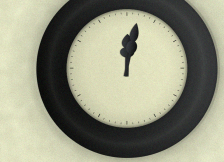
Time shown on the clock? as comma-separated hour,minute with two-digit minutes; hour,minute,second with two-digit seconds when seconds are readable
12,02
